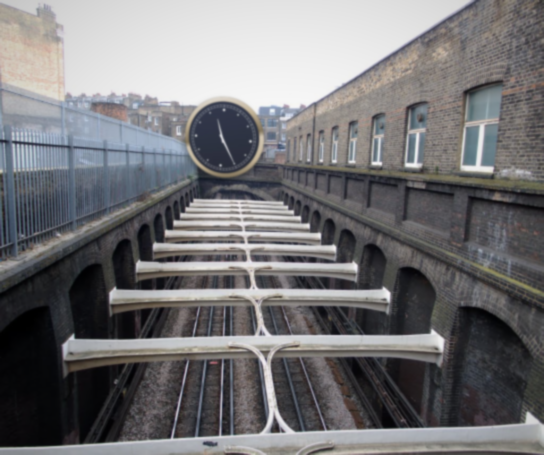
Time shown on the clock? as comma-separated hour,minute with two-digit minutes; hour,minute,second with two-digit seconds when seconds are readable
11,25
